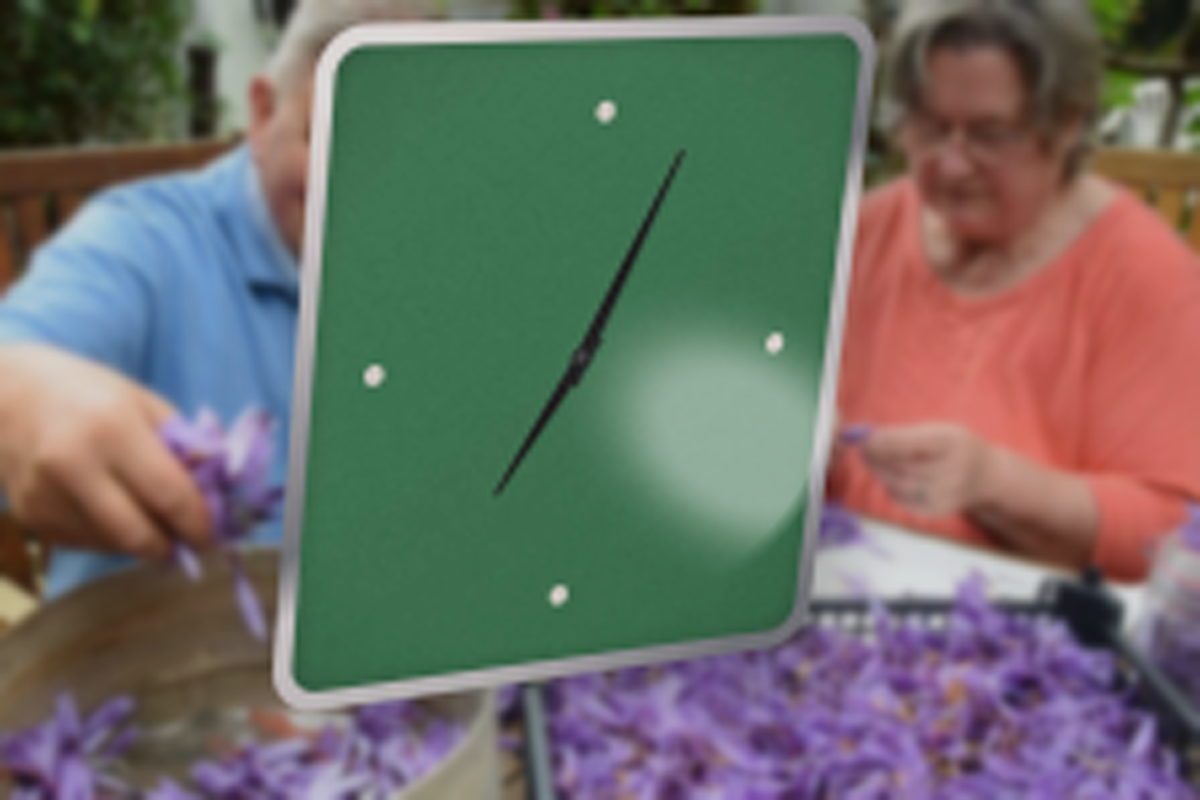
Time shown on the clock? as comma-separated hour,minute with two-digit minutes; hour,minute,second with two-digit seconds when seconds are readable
7,04
